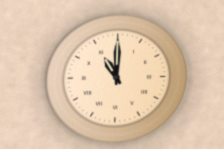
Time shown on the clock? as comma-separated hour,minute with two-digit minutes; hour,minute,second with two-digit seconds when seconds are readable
11,00
